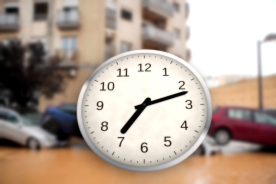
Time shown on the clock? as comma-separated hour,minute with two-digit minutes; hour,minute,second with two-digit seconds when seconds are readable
7,12
